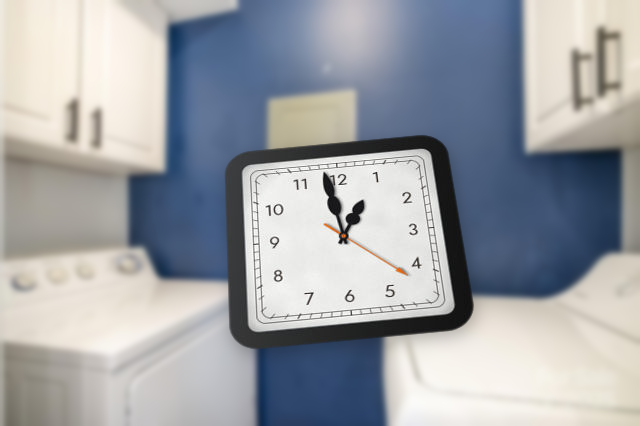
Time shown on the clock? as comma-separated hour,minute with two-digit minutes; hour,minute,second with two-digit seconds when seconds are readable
12,58,22
